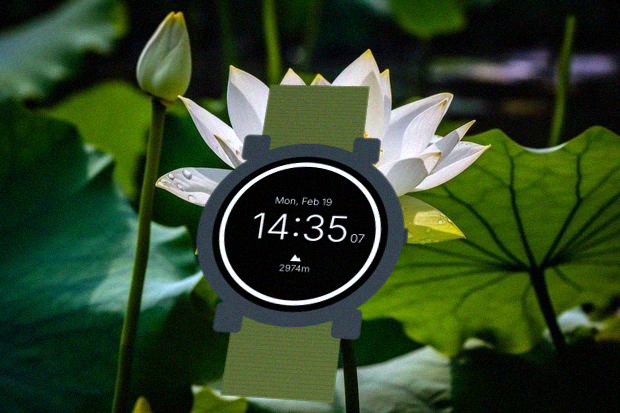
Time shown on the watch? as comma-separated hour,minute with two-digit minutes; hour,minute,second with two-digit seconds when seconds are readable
14,35,07
